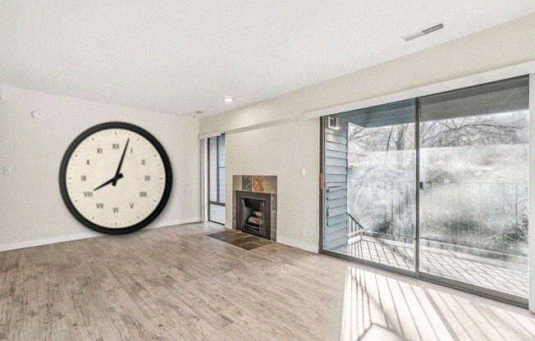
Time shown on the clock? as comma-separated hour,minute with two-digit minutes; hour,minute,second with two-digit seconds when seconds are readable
8,03
